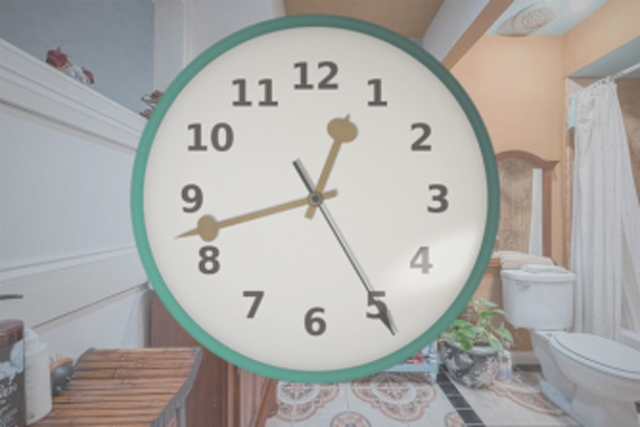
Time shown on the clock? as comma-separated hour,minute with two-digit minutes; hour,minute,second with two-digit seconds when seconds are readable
12,42,25
